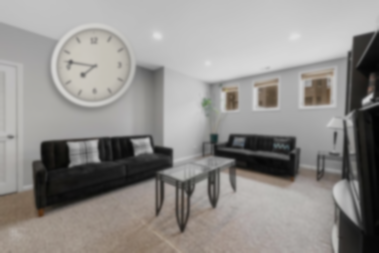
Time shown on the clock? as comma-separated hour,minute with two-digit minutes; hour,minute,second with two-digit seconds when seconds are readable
7,47
